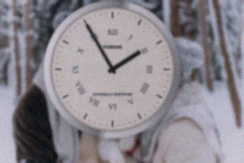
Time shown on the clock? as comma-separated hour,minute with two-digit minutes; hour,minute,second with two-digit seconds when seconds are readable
1,55
